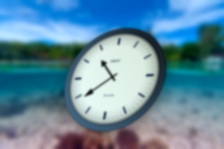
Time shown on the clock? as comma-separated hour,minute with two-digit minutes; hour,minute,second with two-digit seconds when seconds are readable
10,39
